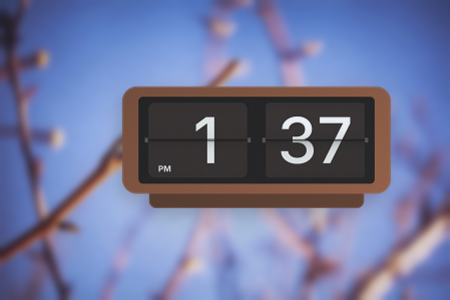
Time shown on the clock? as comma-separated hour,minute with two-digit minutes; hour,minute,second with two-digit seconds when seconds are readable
1,37
